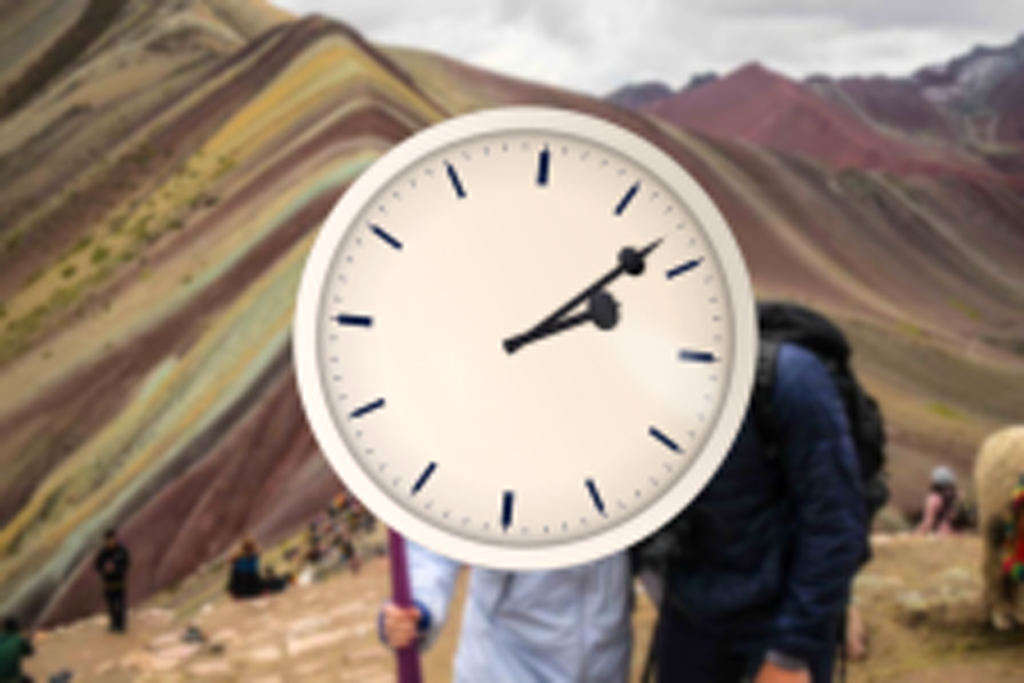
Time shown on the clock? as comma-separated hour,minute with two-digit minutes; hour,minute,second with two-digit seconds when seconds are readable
2,08
